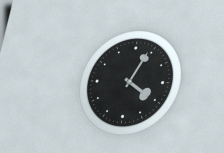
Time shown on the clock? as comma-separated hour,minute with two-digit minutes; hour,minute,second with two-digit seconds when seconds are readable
4,04
